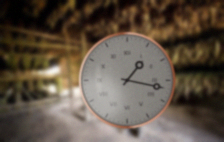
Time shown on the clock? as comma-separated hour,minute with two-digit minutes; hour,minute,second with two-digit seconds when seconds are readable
1,17
